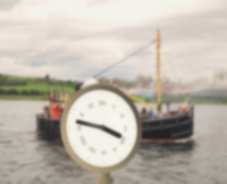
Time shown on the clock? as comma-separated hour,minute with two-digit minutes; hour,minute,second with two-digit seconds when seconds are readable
3,47
